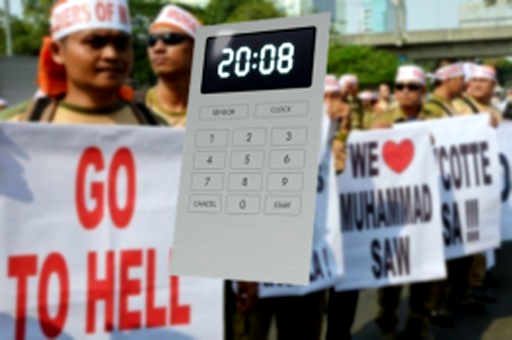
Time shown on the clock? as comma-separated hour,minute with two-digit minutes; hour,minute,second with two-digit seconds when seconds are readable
20,08
